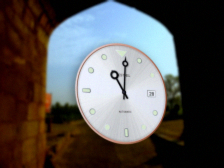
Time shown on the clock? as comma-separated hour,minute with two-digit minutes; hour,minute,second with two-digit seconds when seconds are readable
11,01
